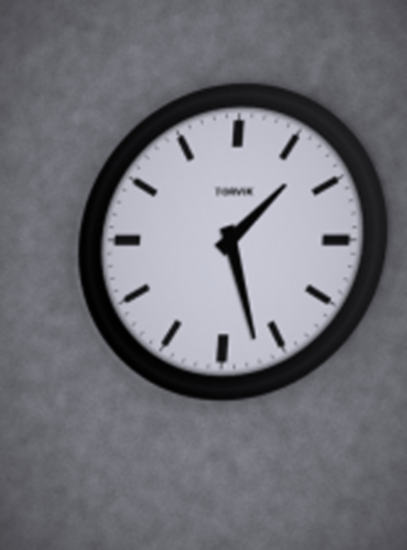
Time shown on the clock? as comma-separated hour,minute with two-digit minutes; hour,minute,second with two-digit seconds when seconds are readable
1,27
